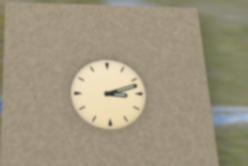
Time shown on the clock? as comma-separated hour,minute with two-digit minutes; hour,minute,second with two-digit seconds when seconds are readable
3,12
